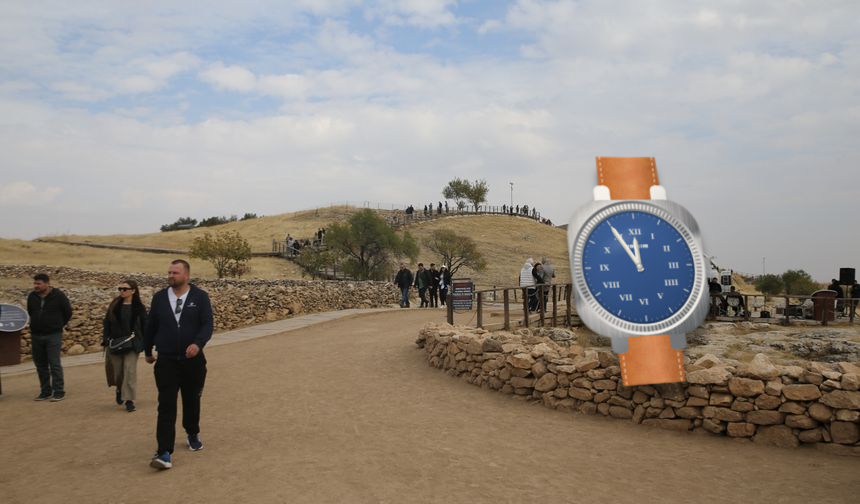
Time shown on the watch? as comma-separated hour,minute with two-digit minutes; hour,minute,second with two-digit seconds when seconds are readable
11,55
